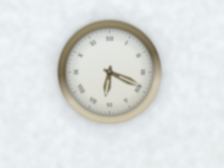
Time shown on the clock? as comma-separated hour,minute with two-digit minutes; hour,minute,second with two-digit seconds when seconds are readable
6,19
